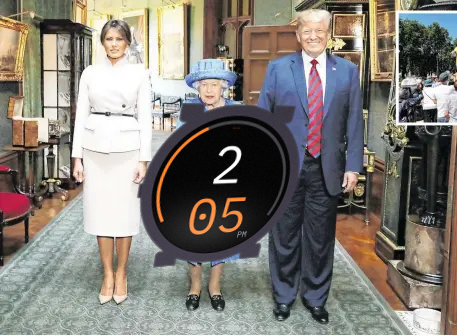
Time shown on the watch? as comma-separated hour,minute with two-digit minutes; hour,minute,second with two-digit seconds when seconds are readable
2,05
